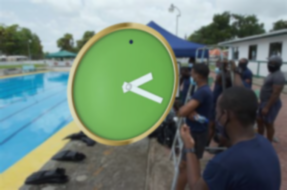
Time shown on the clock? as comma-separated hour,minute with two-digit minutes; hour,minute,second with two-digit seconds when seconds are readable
2,19
